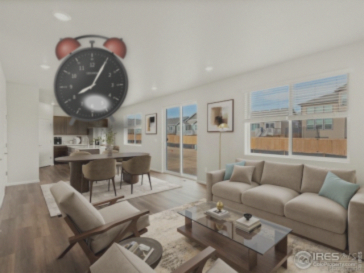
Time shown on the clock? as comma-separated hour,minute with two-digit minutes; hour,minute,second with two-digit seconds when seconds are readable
8,05
